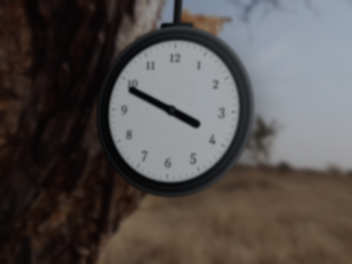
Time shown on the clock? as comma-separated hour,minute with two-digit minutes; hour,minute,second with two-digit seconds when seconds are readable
3,49
